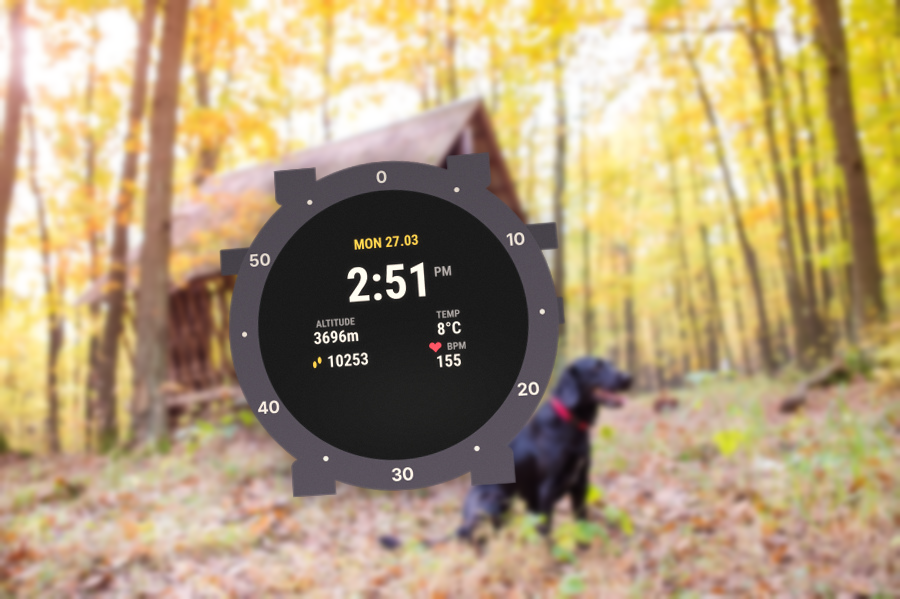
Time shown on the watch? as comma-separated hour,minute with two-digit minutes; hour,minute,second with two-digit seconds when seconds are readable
2,51
